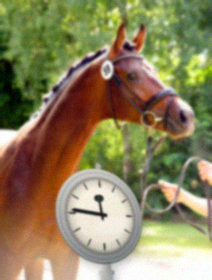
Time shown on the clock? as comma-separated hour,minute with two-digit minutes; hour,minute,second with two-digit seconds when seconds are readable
11,46
